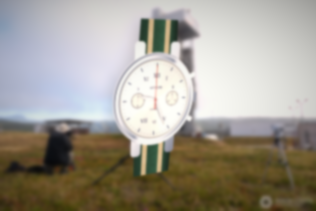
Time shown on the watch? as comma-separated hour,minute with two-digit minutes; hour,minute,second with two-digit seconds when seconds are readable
9,26
